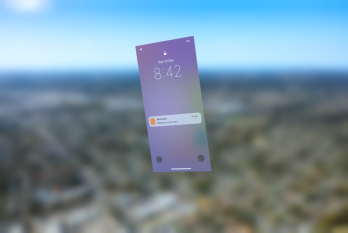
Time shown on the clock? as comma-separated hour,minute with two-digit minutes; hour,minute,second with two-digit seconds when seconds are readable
8,42
